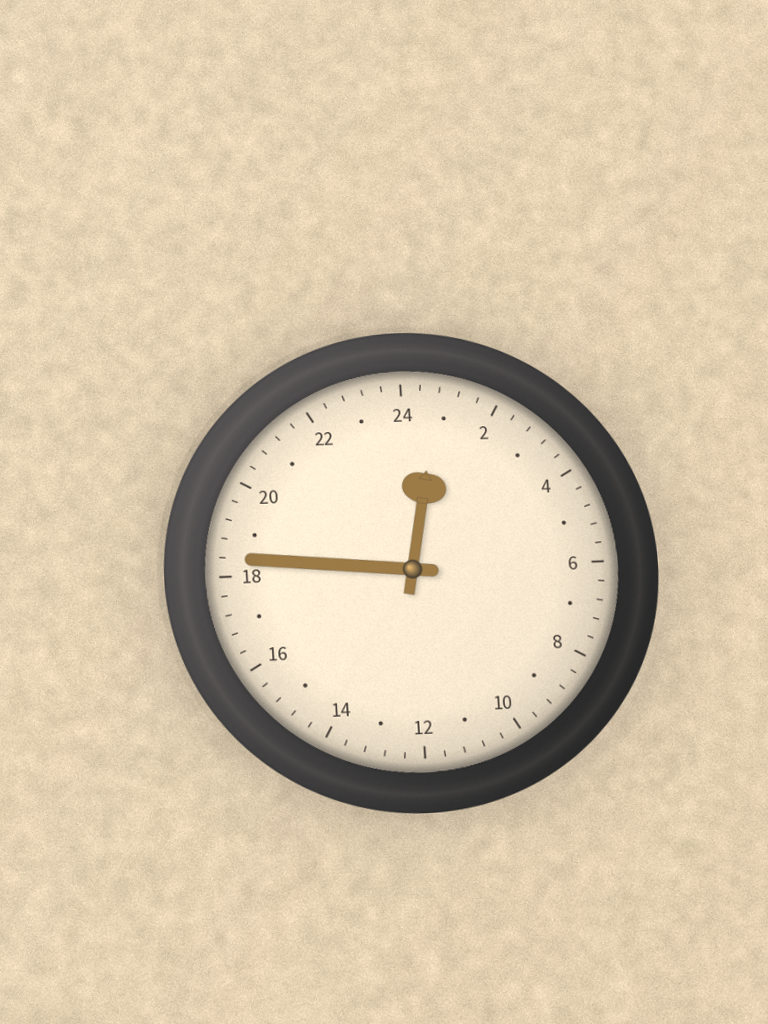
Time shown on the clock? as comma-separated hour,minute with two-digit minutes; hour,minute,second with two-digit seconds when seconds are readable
0,46
